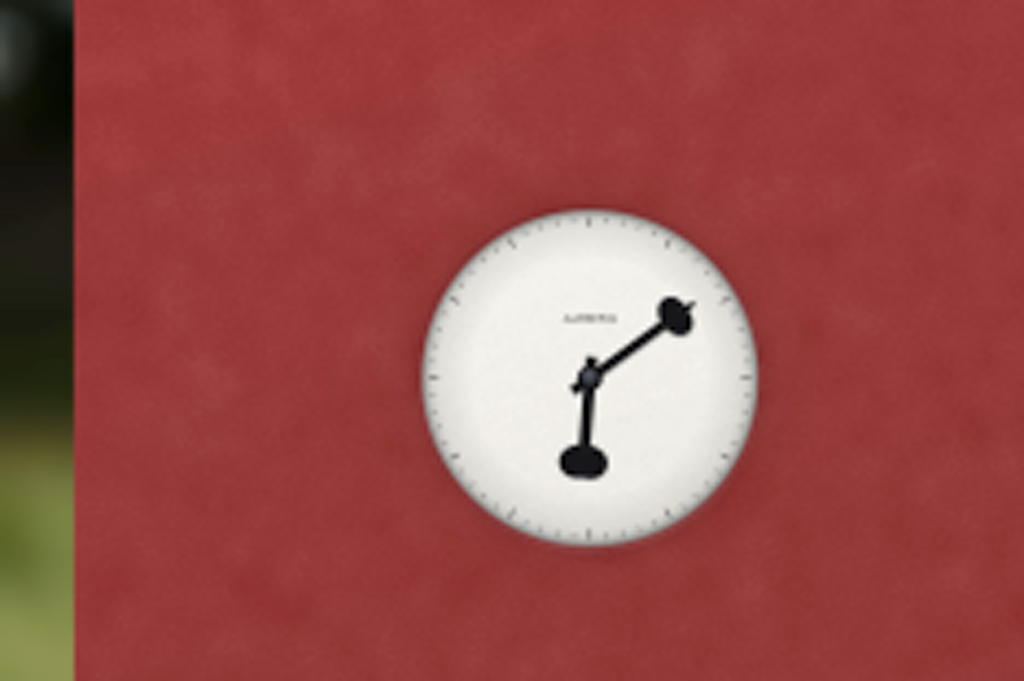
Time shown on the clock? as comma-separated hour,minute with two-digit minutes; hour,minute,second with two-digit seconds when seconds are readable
6,09
